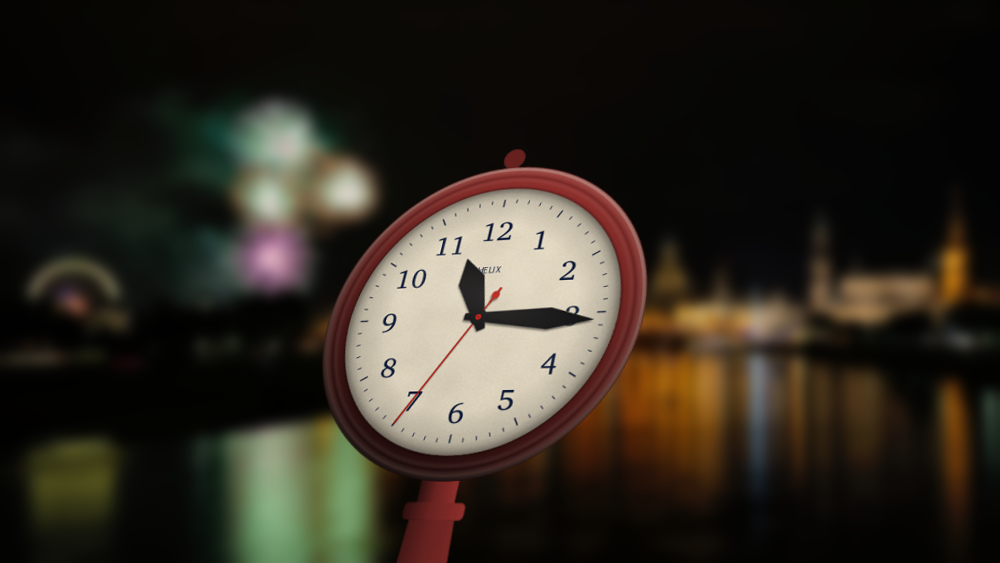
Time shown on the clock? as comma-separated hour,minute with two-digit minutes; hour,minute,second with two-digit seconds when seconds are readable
11,15,35
